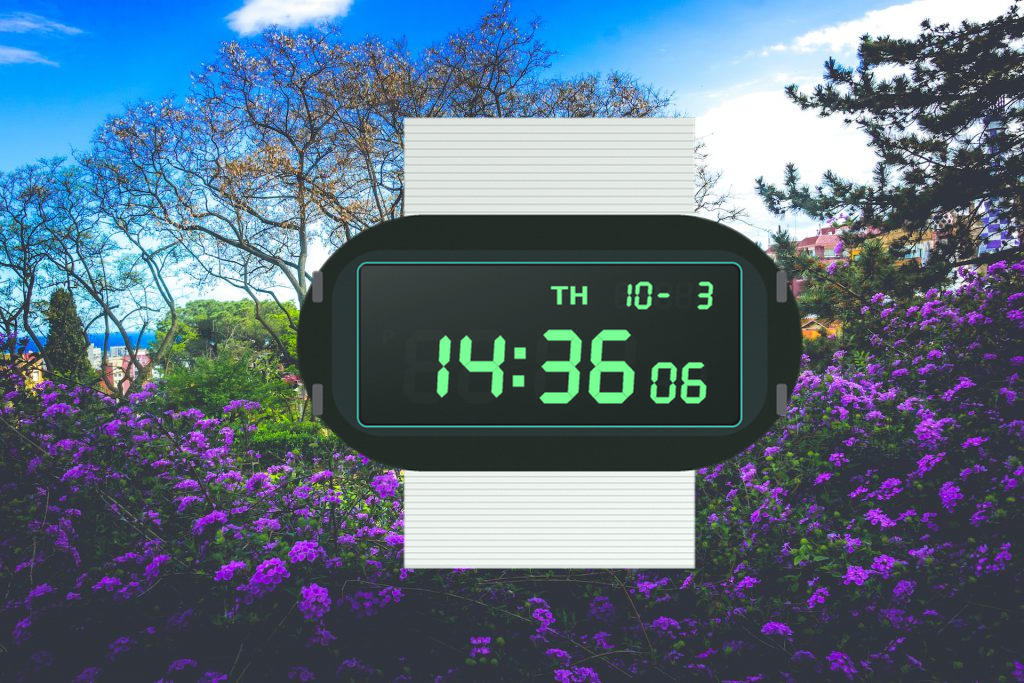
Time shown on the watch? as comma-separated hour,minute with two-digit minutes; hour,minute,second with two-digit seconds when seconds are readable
14,36,06
